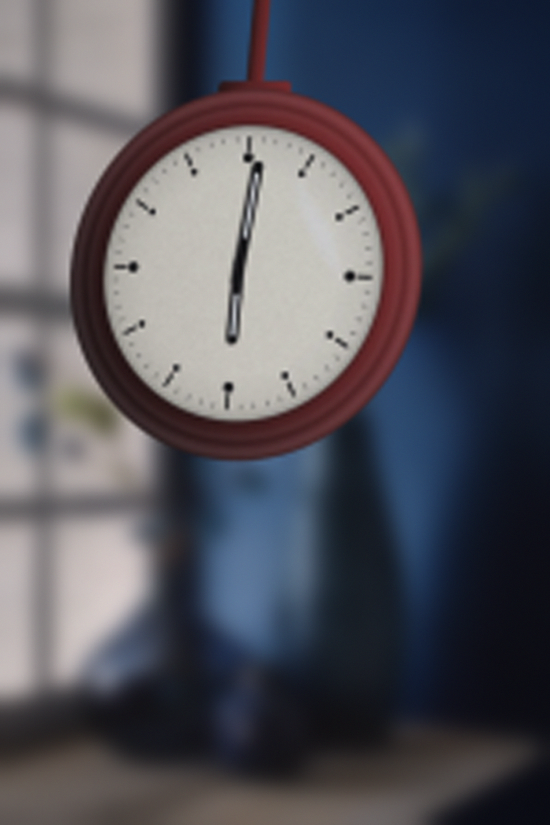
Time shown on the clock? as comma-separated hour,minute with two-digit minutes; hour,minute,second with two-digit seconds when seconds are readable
6,01
